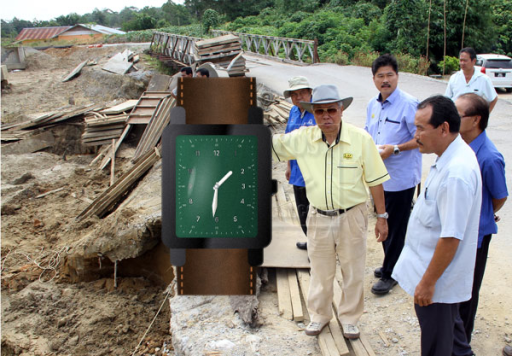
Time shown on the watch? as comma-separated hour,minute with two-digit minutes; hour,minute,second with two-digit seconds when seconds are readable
1,31
